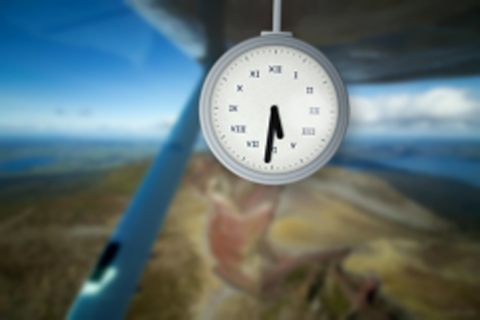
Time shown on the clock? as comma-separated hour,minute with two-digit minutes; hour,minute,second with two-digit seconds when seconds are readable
5,31
